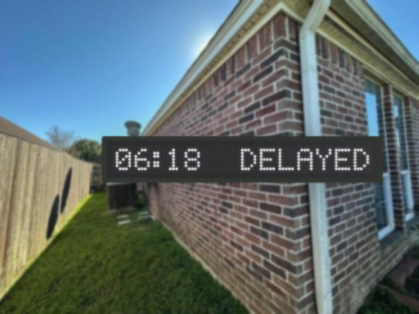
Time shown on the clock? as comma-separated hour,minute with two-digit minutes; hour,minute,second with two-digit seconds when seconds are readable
6,18
